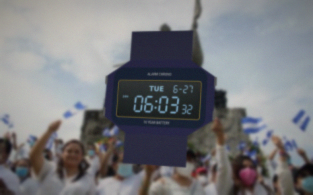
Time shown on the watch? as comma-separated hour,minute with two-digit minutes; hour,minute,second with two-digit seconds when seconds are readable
6,03
